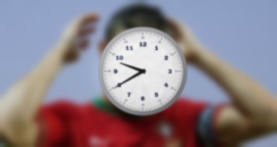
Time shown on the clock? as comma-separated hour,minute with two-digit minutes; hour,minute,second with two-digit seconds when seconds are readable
9,40
